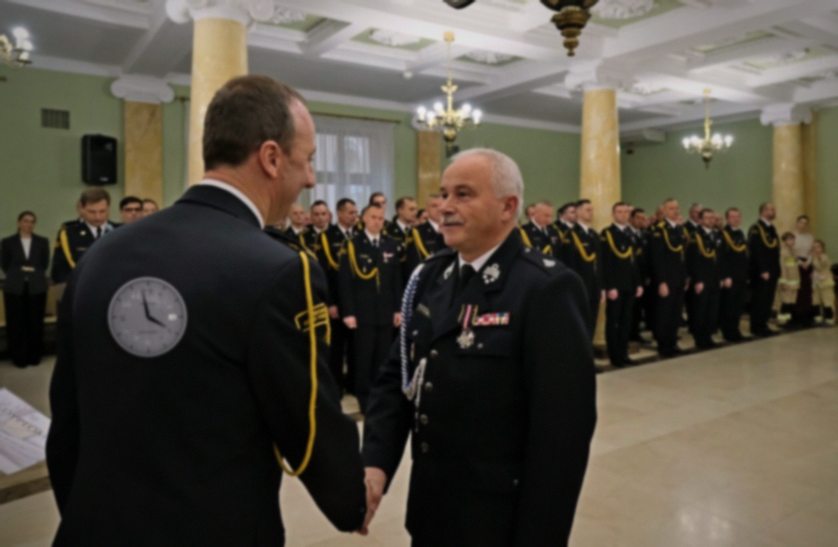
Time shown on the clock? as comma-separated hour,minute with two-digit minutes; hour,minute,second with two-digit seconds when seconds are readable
3,58
